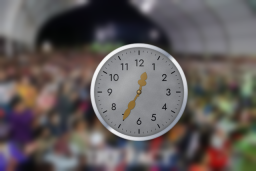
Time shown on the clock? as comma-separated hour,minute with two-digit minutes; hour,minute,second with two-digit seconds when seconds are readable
12,35
